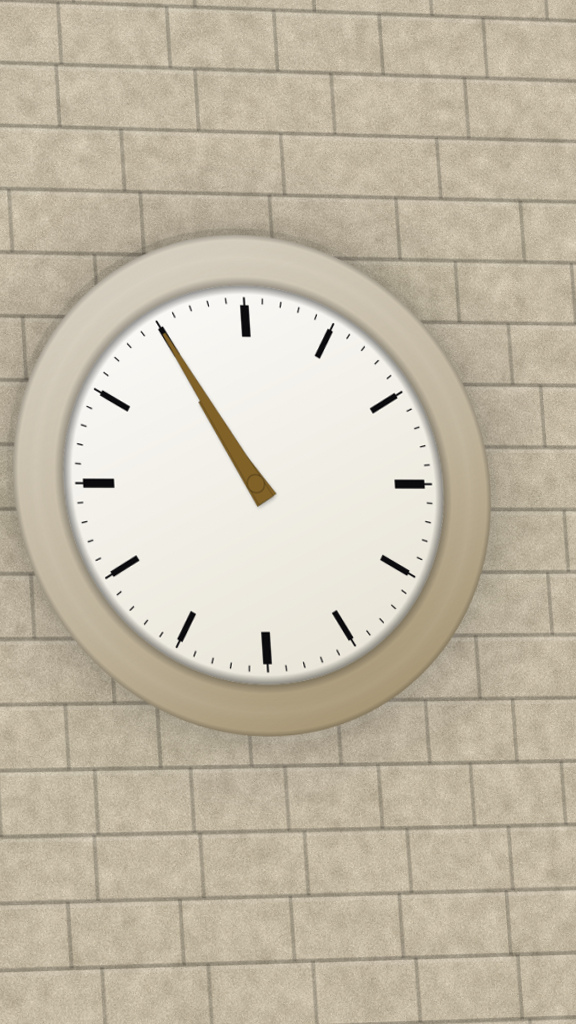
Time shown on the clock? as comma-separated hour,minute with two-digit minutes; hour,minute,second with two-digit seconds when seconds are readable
10,55
